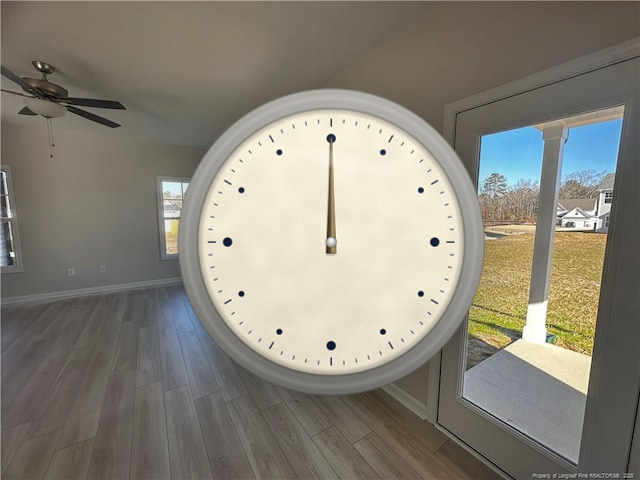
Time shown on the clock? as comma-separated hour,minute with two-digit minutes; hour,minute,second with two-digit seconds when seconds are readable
12,00
